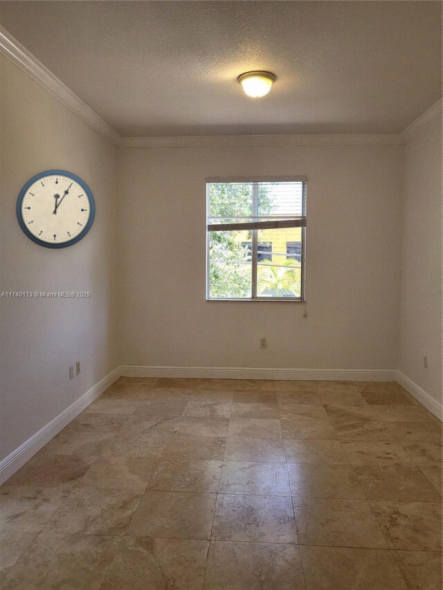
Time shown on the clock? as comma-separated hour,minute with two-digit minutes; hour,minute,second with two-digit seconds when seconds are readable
12,05
